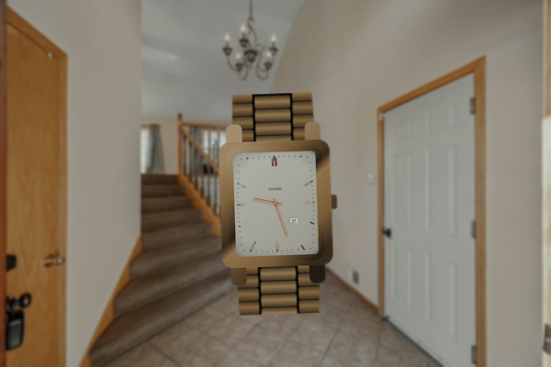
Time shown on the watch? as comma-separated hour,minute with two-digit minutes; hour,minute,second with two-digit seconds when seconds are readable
9,27
